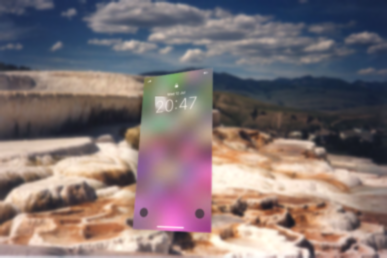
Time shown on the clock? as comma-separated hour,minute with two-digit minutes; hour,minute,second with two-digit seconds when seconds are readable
20,47
